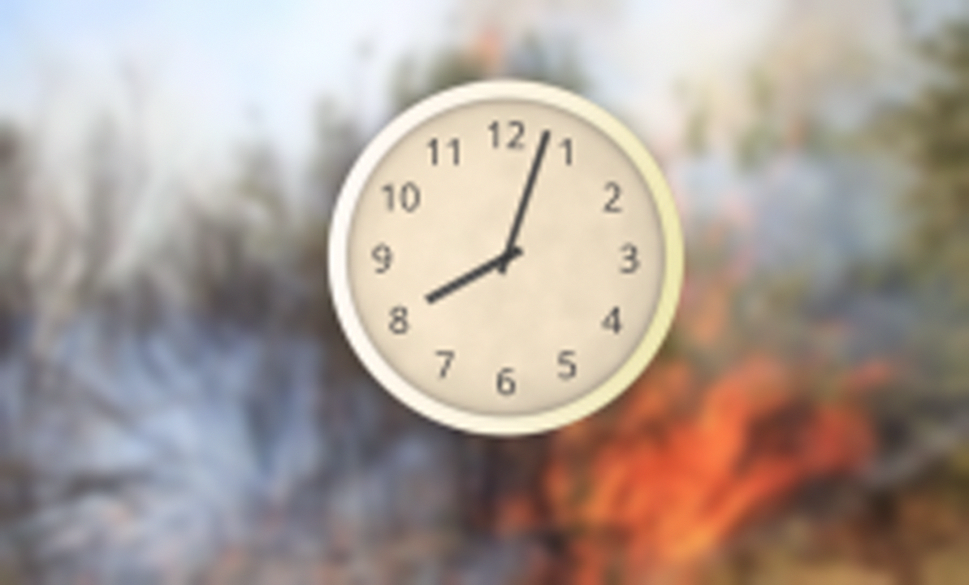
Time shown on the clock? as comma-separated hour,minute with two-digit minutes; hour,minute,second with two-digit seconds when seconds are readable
8,03
